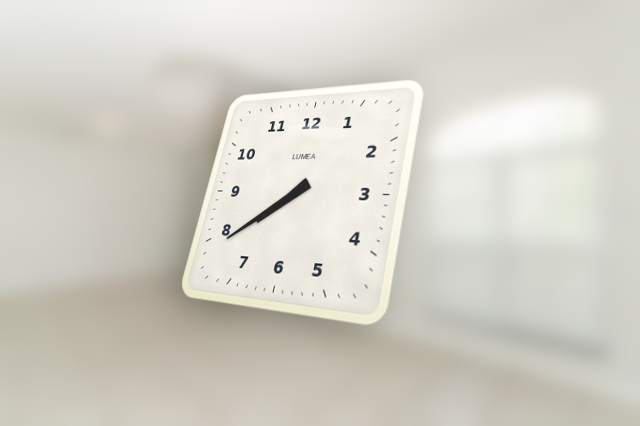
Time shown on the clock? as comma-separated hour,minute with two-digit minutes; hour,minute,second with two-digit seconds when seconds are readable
7,39
